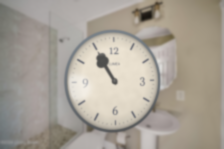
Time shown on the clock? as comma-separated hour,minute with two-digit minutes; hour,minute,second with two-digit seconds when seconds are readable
10,55
